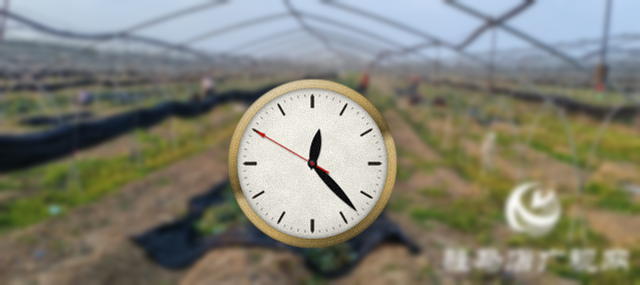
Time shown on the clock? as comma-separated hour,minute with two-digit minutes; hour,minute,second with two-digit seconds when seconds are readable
12,22,50
